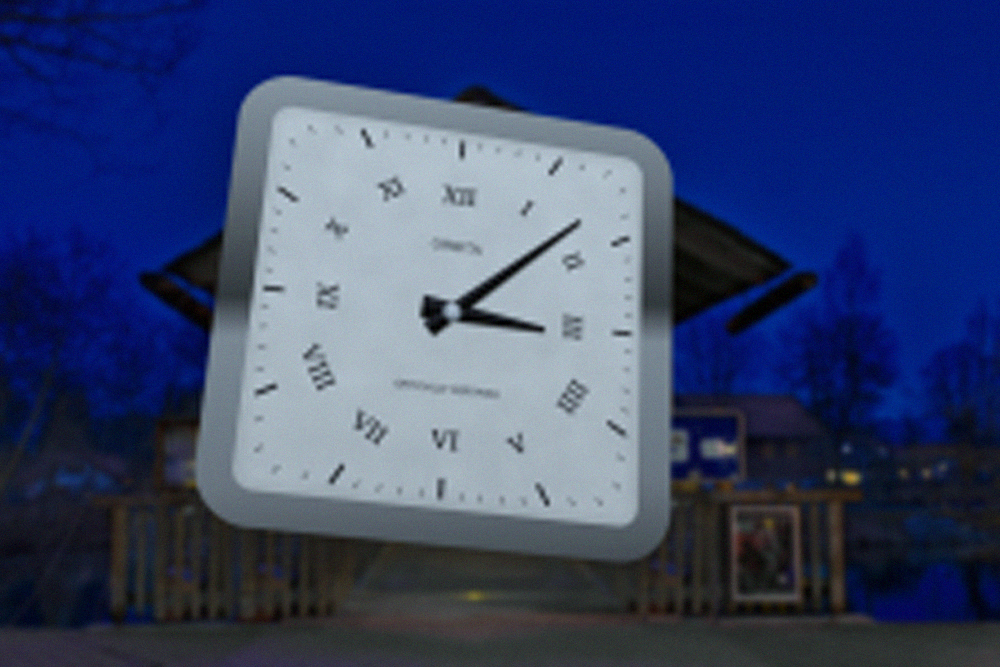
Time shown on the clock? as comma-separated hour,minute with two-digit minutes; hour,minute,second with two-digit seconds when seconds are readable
3,08
